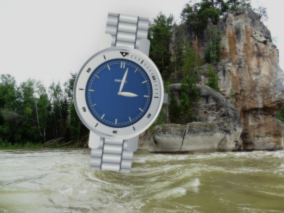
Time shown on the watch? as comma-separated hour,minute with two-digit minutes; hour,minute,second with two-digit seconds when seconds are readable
3,02
